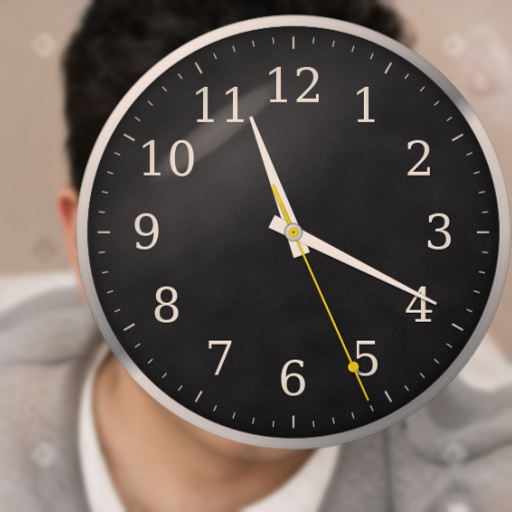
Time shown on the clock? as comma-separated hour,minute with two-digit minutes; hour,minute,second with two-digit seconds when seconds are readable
11,19,26
